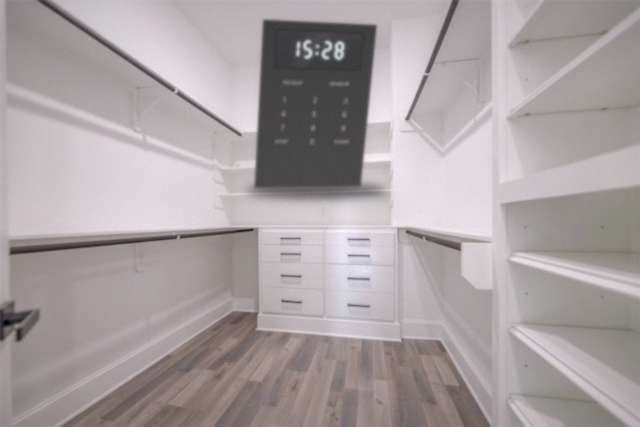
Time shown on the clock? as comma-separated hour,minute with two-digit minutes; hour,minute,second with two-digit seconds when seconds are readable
15,28
